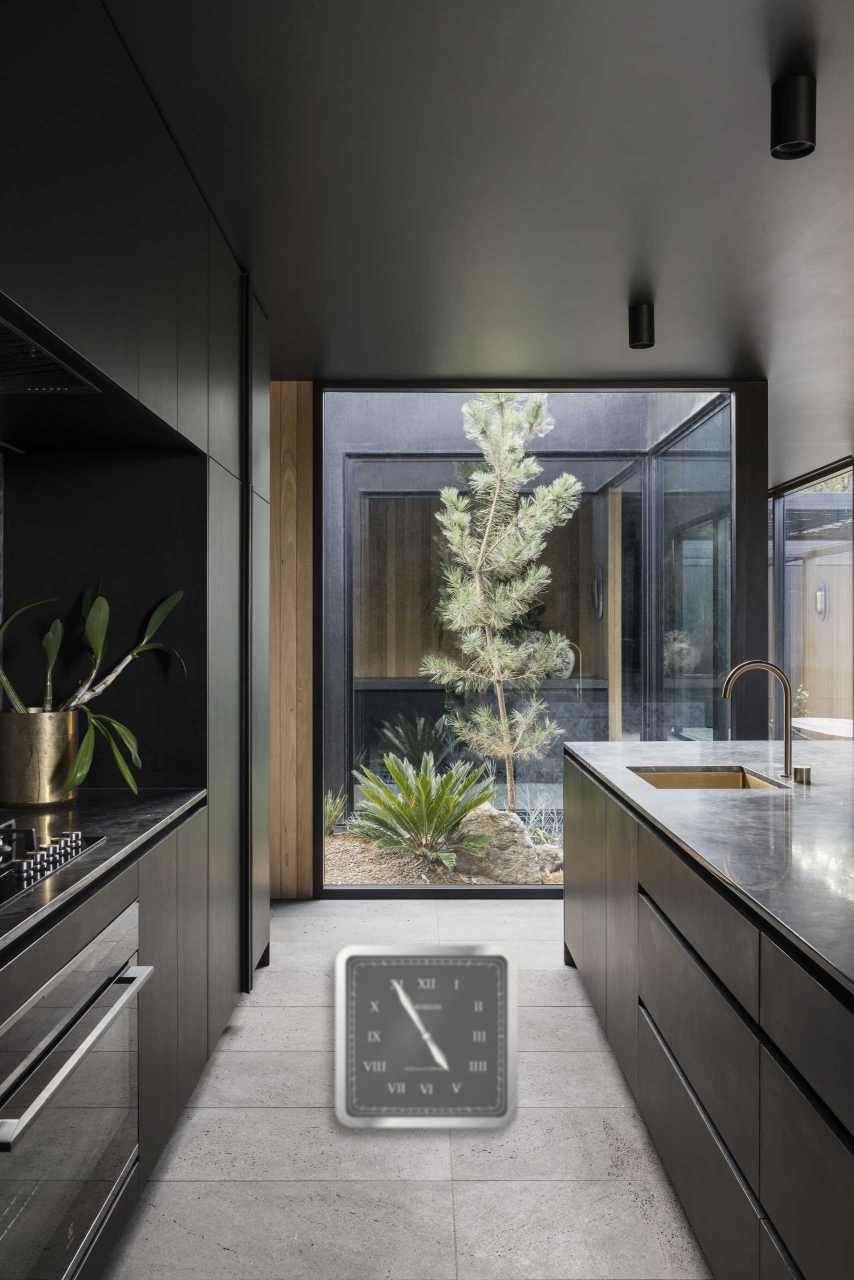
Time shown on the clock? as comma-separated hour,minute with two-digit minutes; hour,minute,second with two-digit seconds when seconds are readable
4,55
